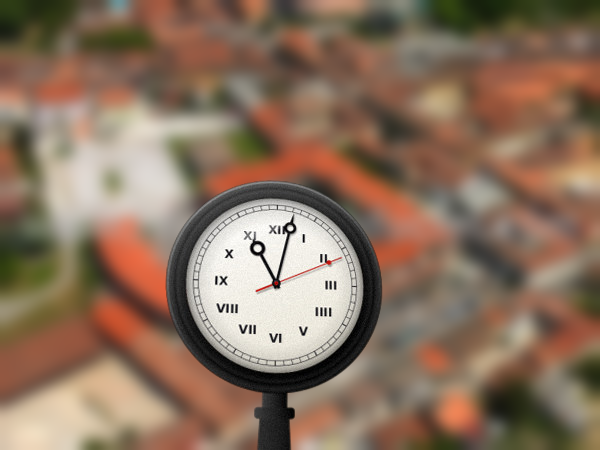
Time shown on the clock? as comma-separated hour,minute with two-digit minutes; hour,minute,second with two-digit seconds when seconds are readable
11,02,11
